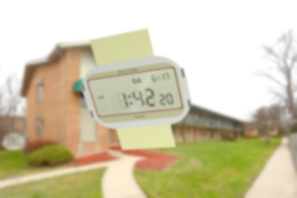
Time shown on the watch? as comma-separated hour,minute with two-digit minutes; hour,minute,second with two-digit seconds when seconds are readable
1,42,20
